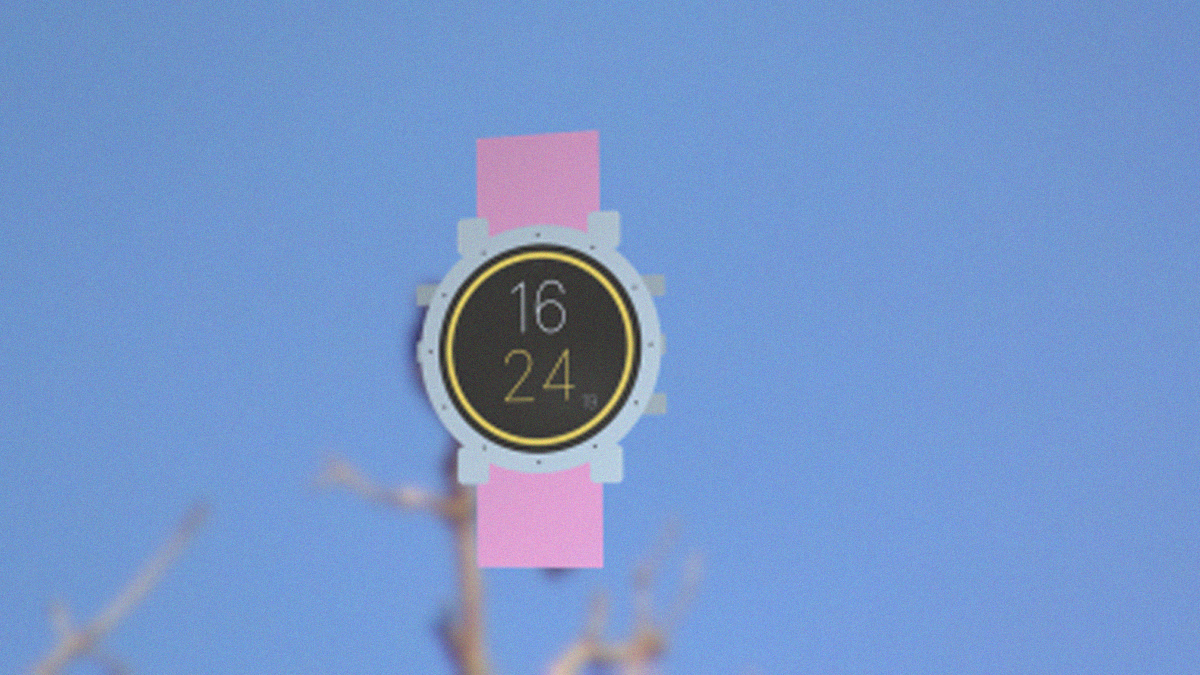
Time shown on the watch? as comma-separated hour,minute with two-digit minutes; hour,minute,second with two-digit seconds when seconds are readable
16,24
